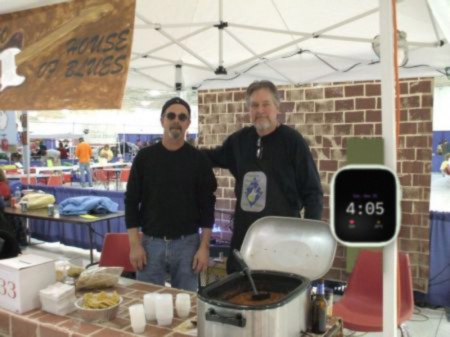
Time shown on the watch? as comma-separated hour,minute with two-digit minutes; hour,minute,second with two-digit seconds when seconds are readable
4,05
